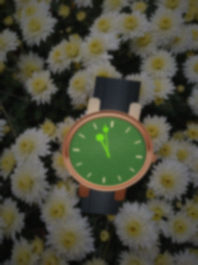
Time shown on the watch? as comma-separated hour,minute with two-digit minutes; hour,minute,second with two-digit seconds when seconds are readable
10,58
